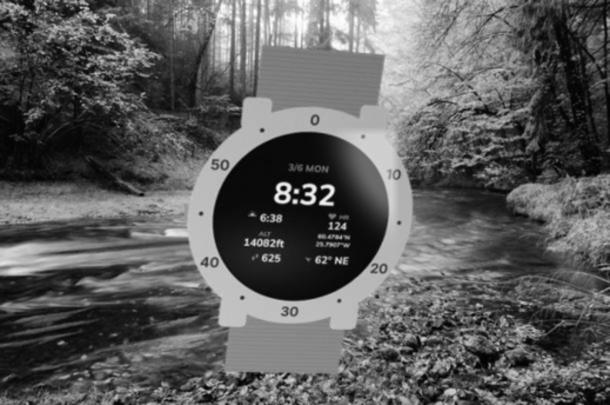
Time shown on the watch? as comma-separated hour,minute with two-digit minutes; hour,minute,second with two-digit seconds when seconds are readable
8,32
